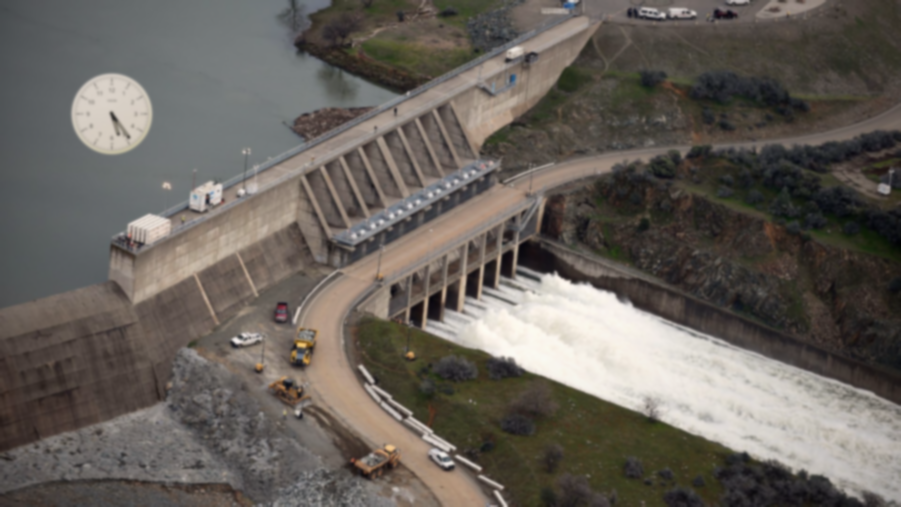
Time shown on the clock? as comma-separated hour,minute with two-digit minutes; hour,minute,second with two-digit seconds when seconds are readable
5,24
